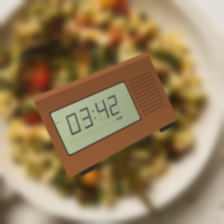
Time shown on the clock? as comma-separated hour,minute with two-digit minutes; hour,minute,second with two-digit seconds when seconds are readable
3,42
